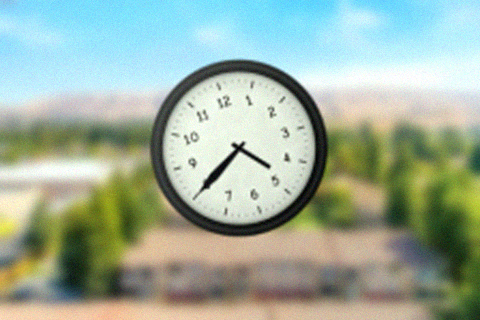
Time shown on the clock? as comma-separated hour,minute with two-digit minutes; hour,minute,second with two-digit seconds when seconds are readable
4,40
